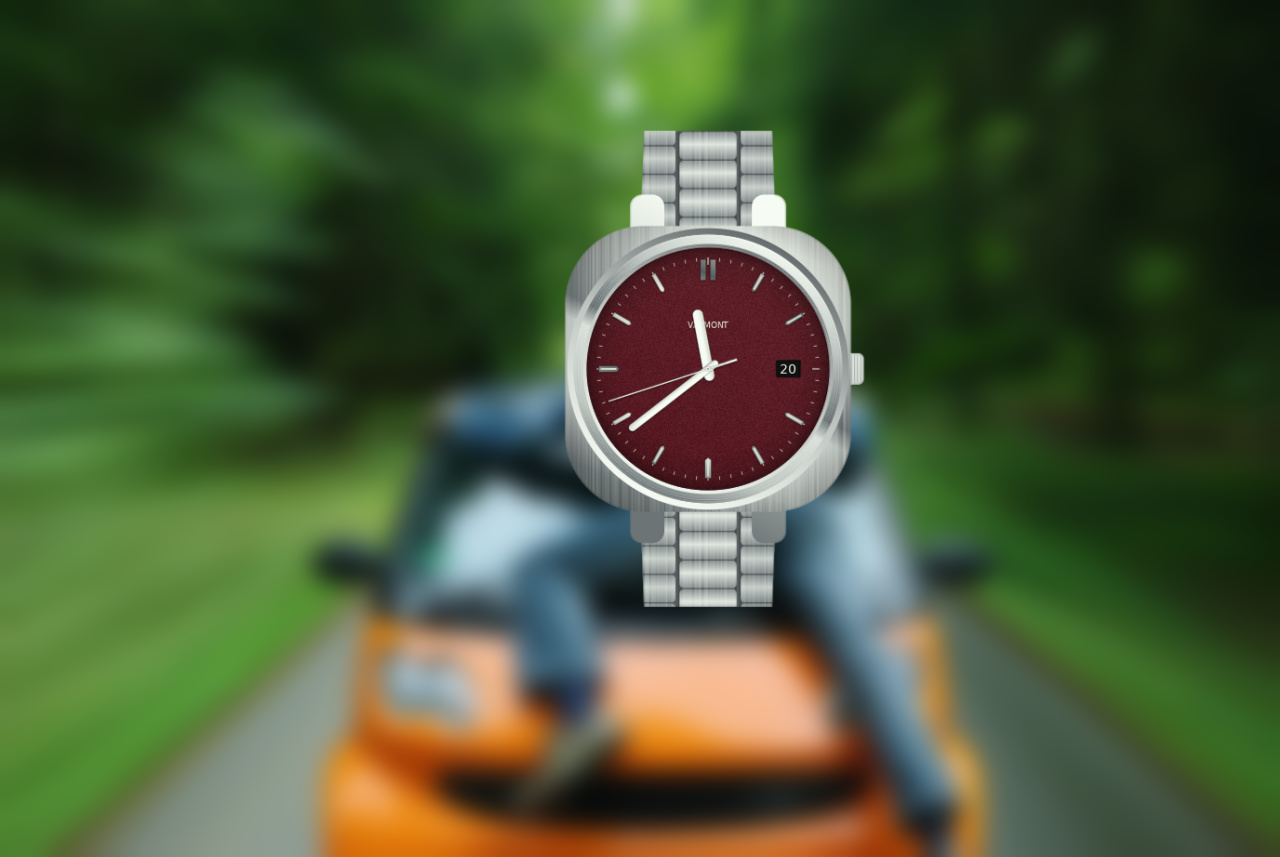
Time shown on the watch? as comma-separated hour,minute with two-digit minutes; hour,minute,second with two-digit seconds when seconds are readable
11,38,42
